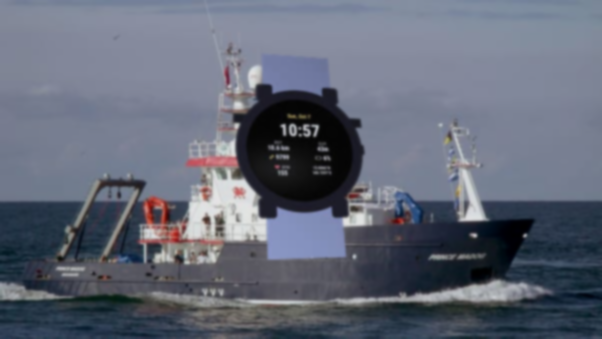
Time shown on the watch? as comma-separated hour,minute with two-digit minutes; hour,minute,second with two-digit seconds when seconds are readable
10,57
